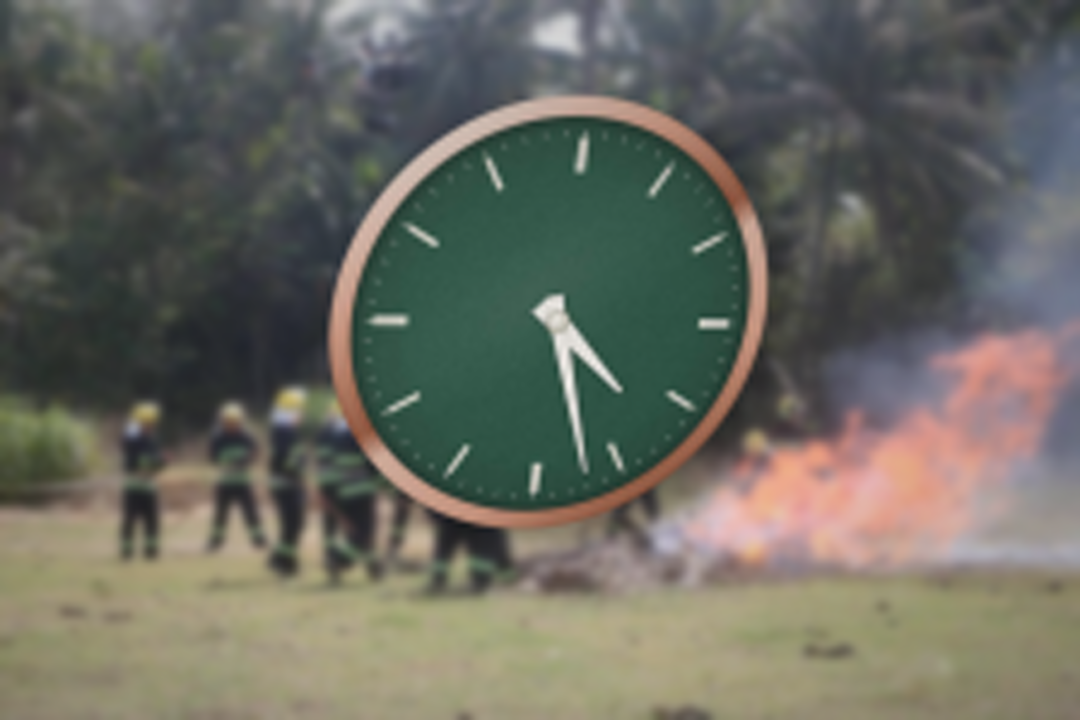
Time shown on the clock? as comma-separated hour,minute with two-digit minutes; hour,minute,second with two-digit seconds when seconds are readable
4,27
